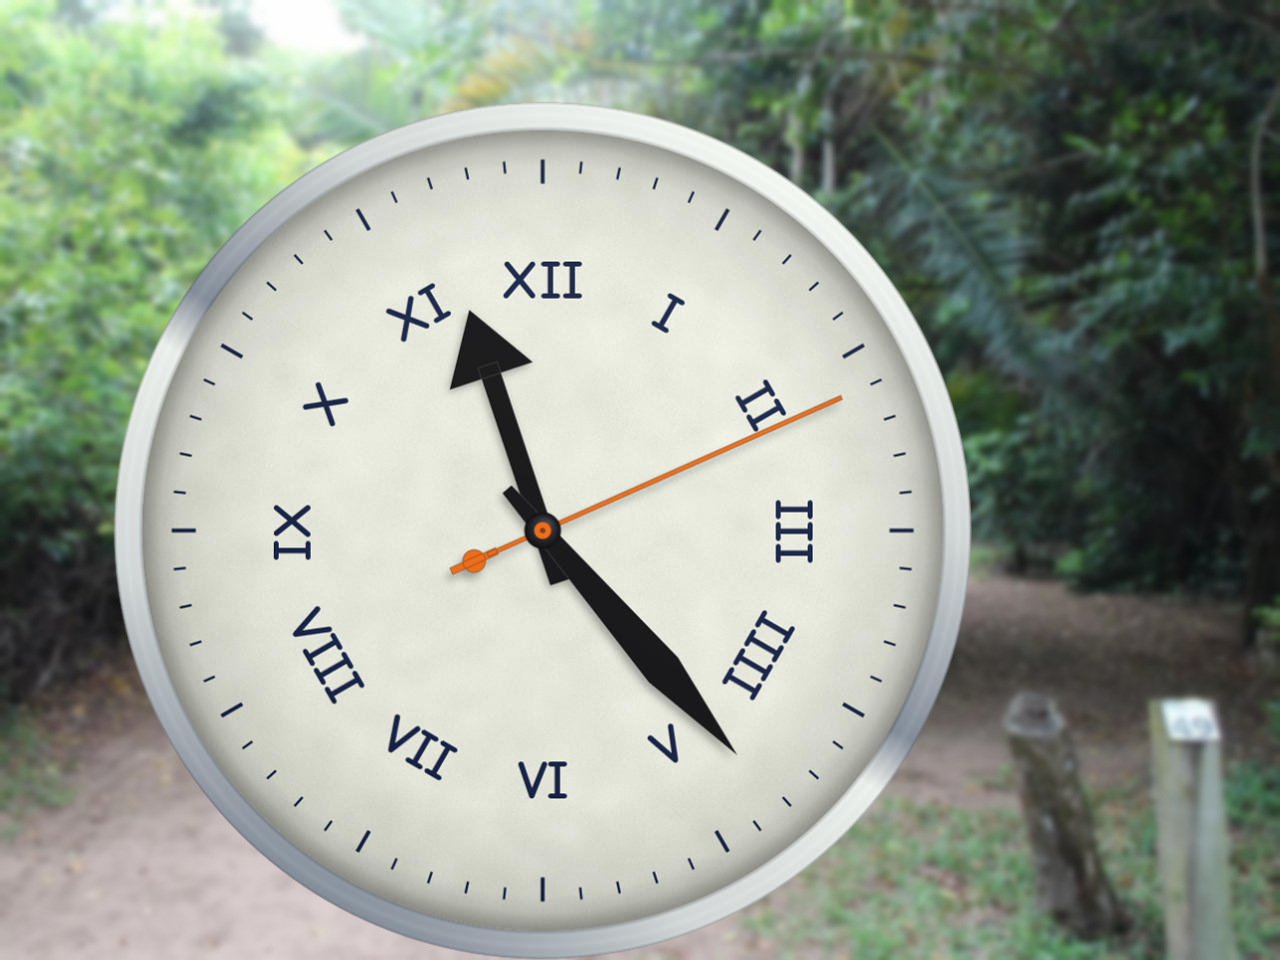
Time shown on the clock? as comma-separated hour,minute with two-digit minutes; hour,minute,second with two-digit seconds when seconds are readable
11,23,11
